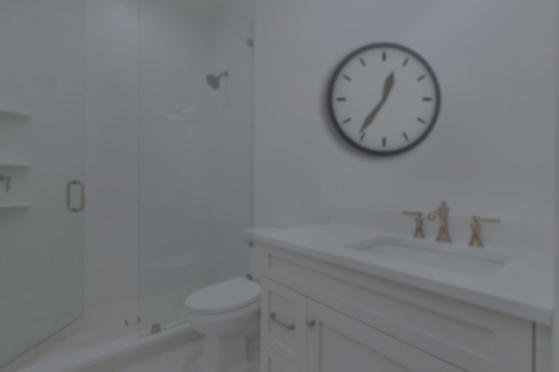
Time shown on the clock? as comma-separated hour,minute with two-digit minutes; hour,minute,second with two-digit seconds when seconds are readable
12,36
